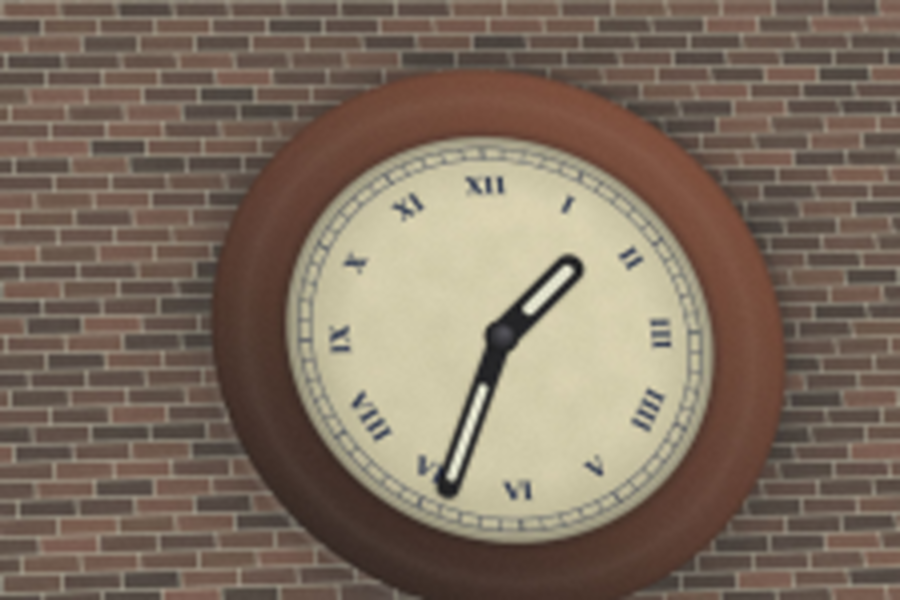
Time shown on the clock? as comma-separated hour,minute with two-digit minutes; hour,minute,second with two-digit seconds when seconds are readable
1,34
